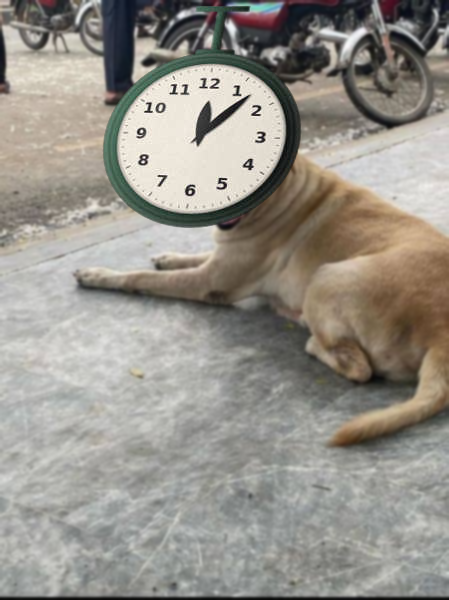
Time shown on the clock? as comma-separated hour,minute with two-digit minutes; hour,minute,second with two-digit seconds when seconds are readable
12,07
